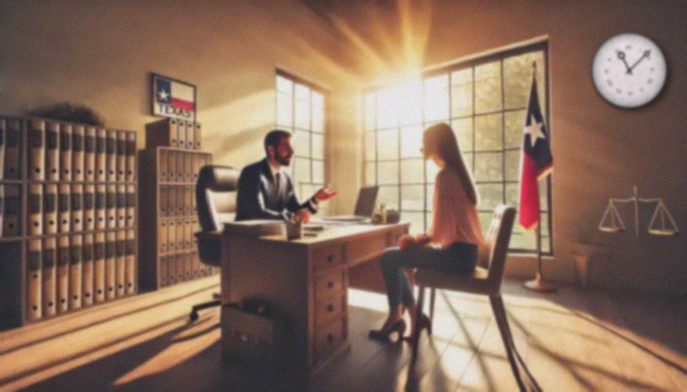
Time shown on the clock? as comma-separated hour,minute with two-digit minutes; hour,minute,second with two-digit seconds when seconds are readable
11,08
